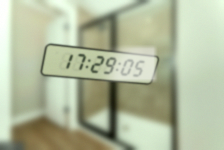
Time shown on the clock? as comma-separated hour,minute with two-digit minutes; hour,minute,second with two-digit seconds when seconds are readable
17,29,05
